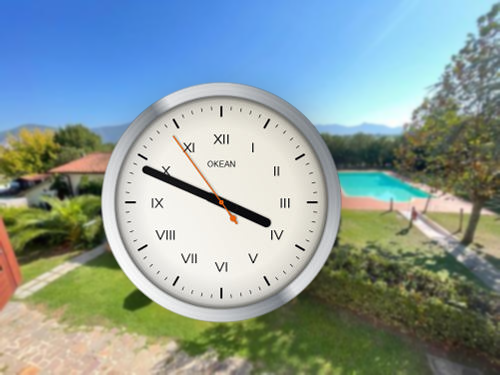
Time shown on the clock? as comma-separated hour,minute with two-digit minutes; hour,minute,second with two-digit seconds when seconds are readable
3,48,54
